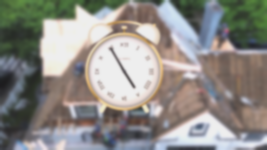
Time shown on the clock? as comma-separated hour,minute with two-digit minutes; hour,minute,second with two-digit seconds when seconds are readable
4,55
